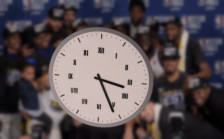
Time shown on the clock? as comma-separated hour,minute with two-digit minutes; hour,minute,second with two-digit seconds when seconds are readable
3,26
